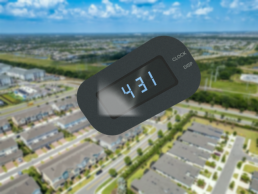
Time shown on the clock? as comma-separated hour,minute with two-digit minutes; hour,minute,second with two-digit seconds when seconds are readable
4,31
